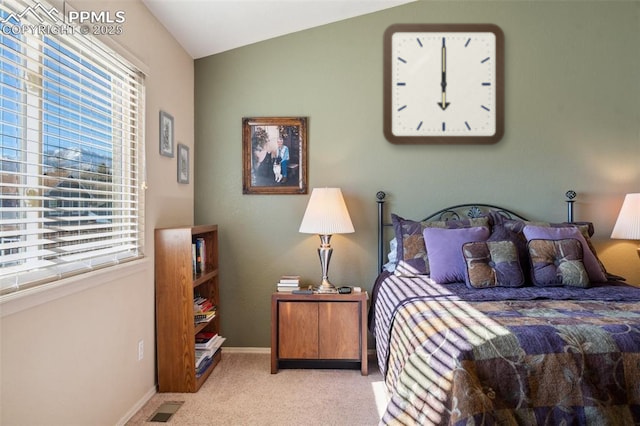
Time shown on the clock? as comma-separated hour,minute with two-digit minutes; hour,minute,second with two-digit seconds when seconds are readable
6,00
